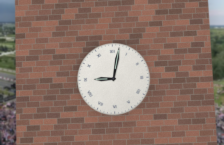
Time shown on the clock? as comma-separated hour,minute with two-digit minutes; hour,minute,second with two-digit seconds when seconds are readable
9,02
